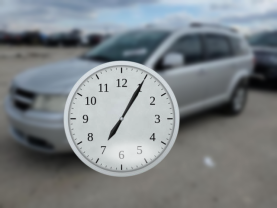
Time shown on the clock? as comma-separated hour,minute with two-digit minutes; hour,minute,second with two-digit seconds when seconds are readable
7,05
